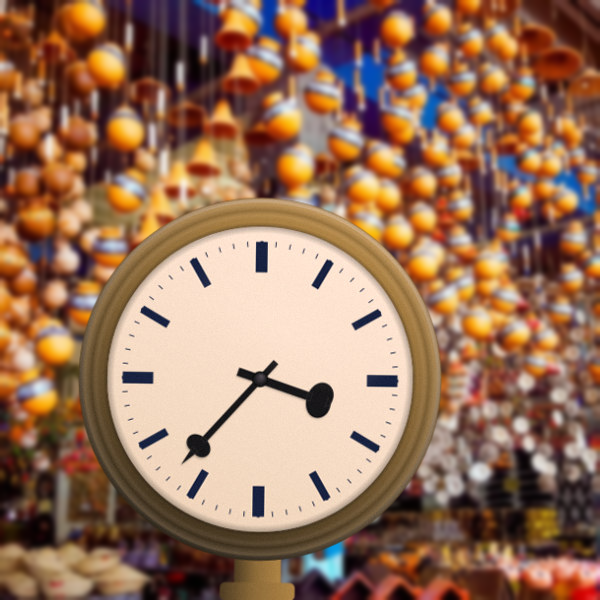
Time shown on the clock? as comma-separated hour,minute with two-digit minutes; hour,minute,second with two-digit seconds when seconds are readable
3,37
